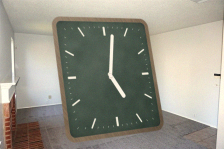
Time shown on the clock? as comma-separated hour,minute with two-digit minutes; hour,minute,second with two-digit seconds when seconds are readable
5,02
